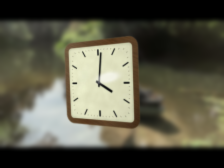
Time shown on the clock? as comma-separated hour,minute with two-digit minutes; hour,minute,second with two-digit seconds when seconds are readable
4,01
